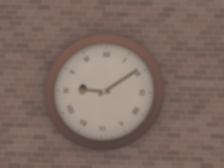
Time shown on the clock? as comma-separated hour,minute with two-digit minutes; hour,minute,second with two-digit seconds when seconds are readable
9,09
